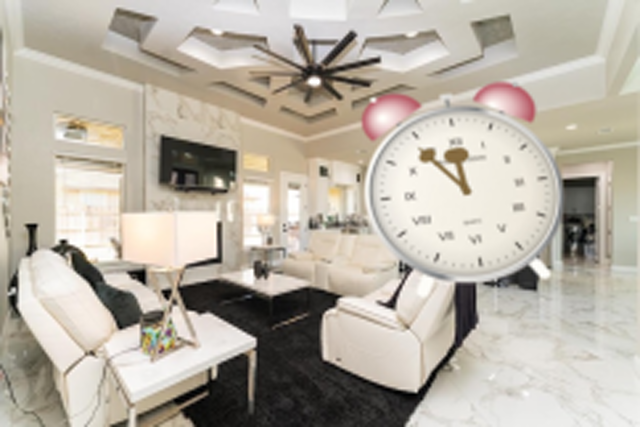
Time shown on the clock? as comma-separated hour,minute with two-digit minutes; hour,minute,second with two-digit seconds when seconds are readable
11,54
